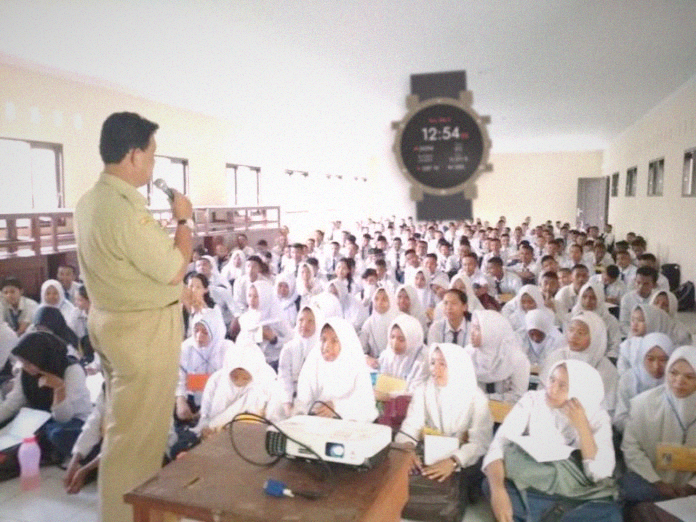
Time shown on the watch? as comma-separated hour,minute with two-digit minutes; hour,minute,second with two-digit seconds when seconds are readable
12,54
